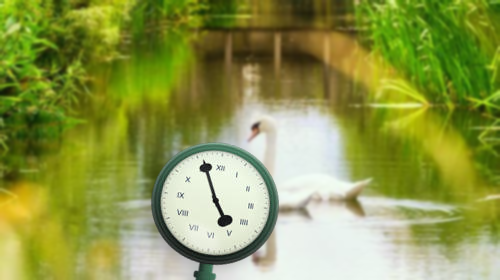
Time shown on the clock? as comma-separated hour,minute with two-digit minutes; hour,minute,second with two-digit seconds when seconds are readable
4,56
